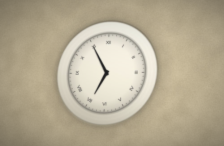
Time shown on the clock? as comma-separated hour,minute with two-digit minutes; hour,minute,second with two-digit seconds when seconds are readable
6,55
